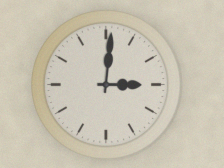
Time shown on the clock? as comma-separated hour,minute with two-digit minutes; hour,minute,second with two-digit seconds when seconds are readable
3,01
